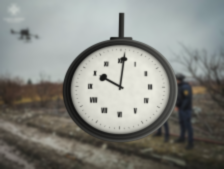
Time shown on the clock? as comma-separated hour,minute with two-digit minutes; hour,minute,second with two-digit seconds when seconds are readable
10,01
